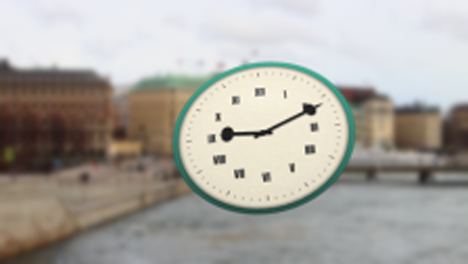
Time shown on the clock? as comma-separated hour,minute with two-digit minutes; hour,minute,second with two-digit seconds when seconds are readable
9,11
